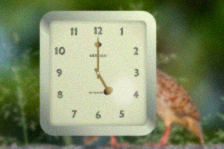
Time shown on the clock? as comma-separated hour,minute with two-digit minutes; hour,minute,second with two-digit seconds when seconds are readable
5,00
